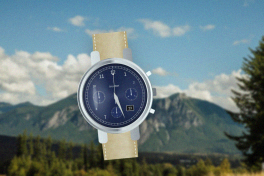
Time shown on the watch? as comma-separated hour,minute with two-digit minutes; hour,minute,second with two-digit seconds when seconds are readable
5,27
